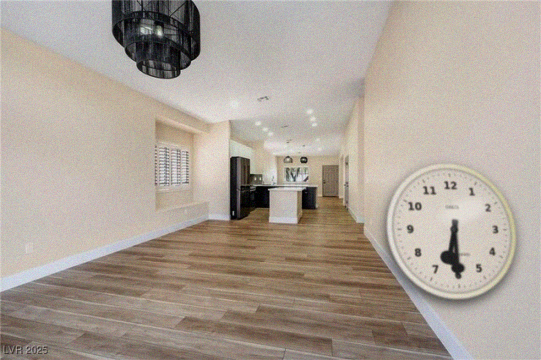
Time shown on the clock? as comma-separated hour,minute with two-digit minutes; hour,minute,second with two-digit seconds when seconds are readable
6,30
